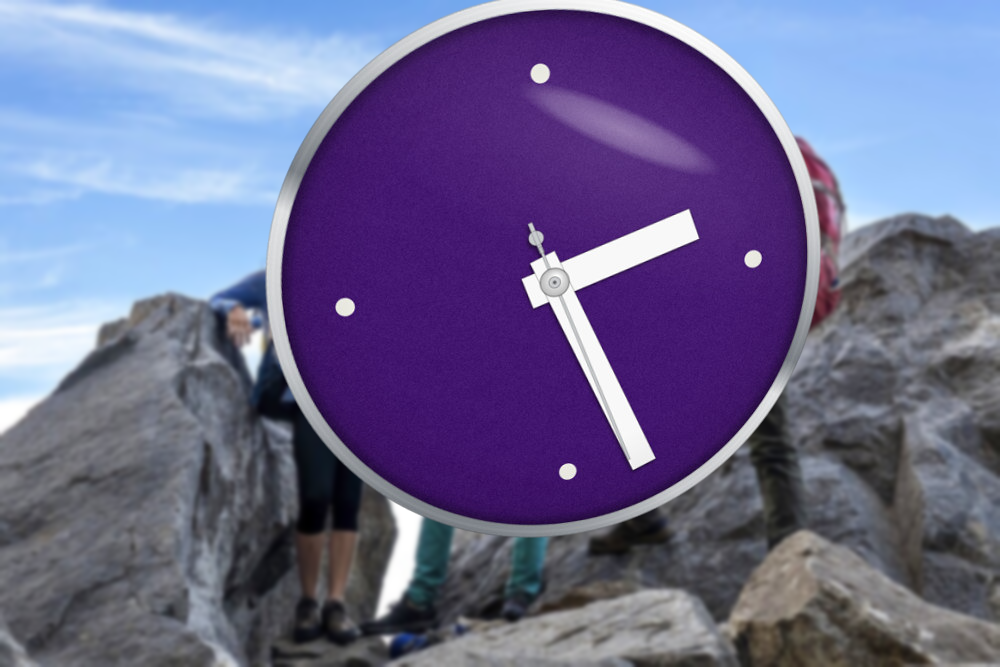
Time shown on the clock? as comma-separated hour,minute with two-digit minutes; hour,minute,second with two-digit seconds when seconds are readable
2,26,27
